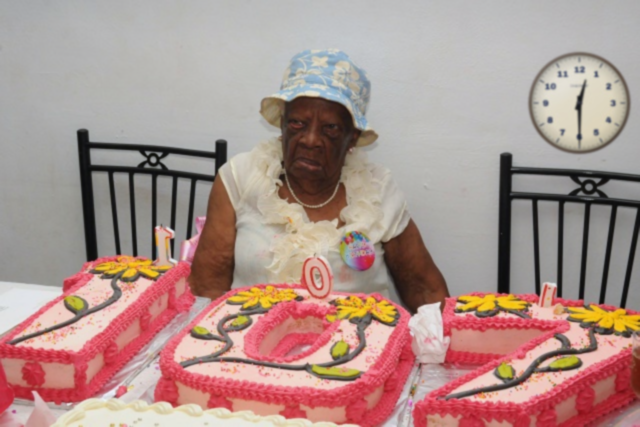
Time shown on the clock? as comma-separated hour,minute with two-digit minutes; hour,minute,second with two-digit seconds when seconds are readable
12,30
